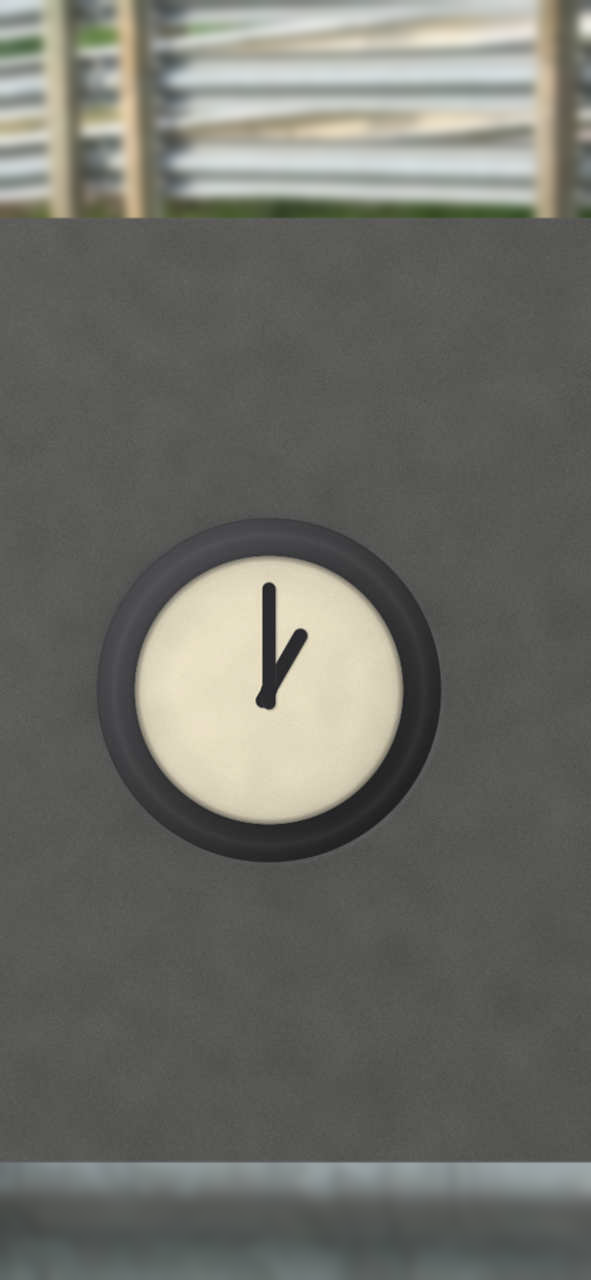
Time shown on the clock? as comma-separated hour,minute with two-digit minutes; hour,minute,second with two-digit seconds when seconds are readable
1,00
